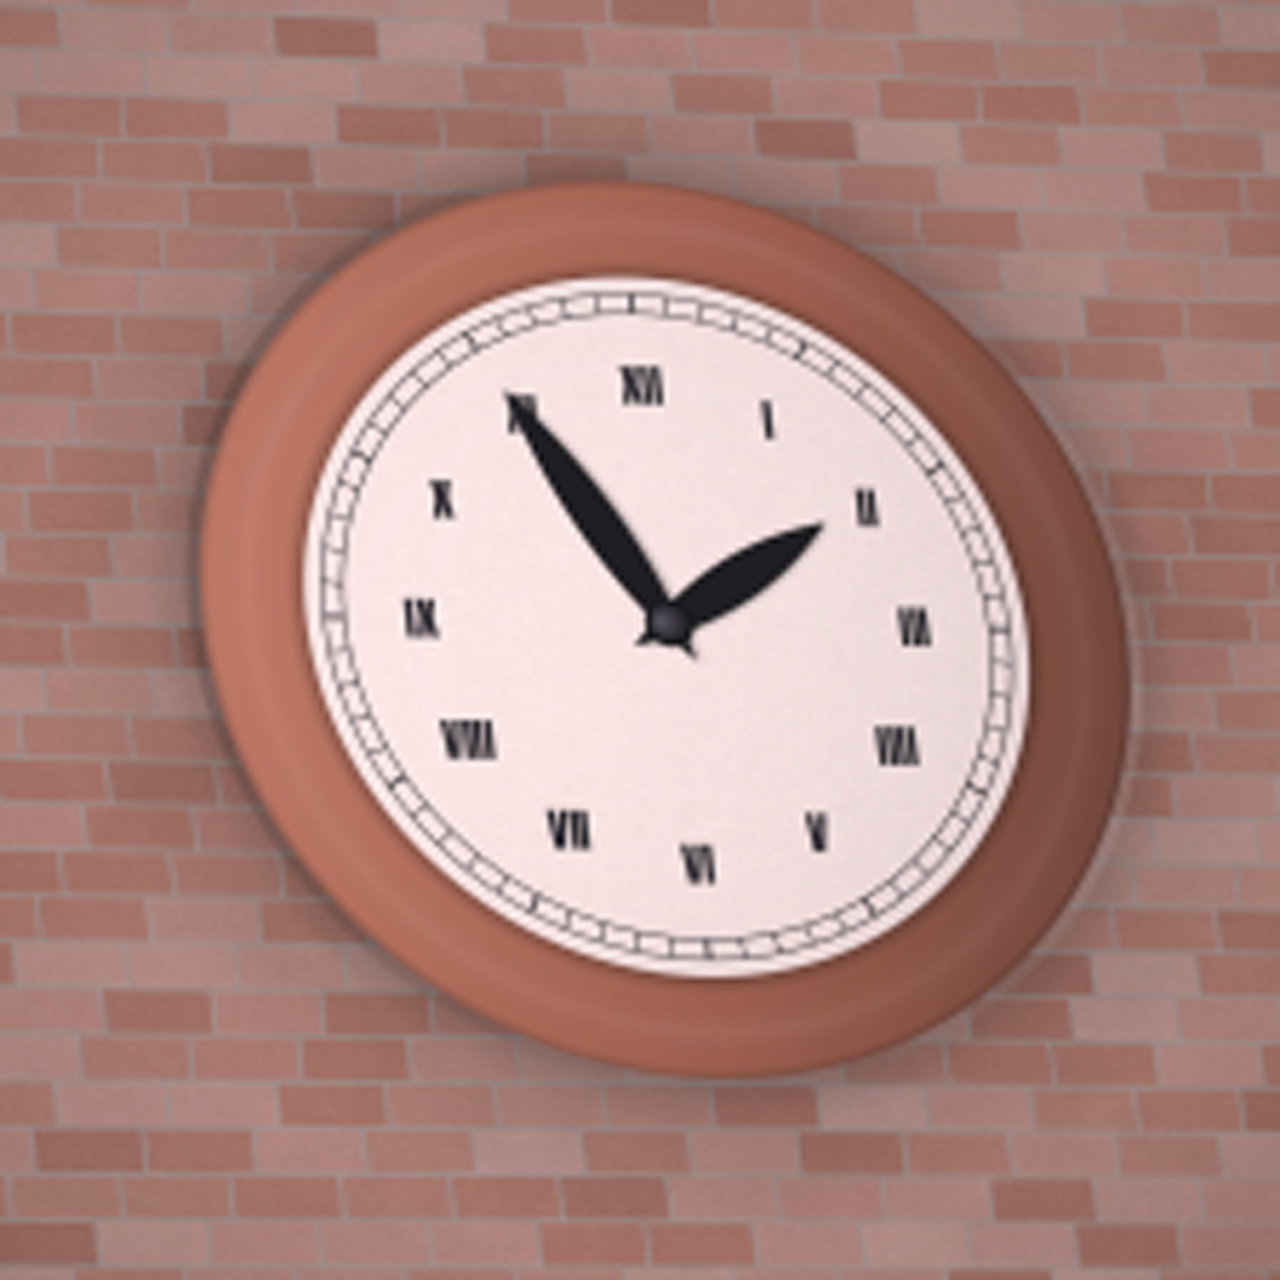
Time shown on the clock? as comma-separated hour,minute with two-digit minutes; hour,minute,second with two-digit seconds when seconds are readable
1,55
